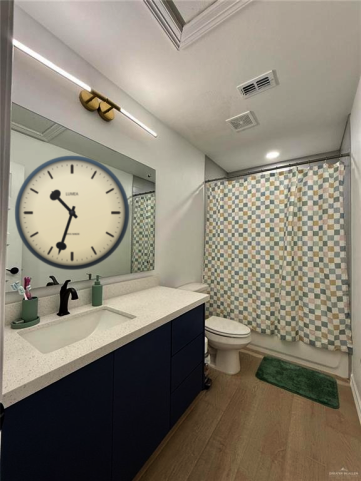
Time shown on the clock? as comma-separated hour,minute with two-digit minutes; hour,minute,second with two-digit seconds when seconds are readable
10,33
